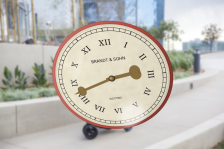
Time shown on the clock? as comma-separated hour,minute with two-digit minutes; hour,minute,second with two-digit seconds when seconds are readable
2,42
